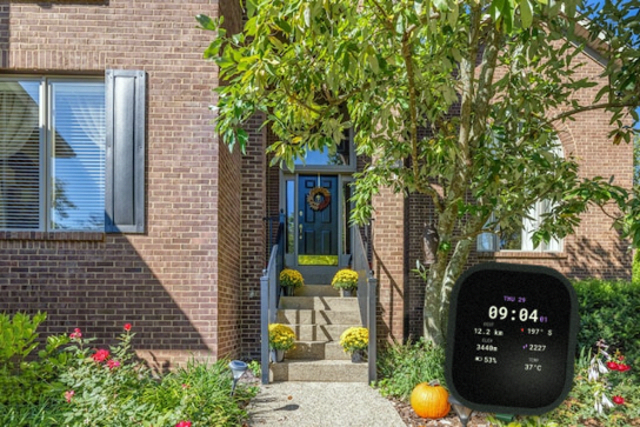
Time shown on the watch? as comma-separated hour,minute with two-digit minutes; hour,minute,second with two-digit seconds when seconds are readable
9,04
